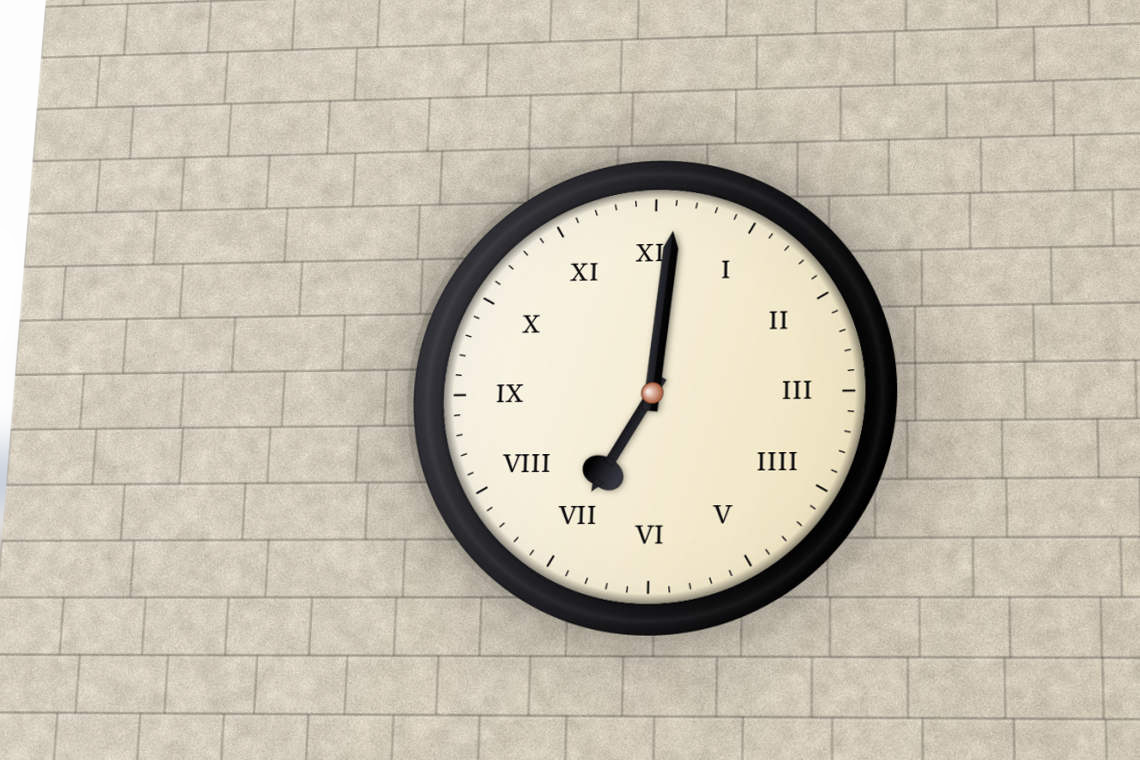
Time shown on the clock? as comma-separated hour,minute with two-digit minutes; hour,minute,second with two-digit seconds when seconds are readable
7,01
